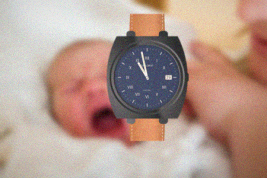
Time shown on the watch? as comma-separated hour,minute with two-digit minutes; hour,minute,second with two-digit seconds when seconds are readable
10,58
